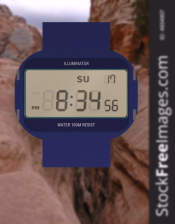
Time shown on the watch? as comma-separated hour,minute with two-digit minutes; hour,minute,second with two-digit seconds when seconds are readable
8,34,56
